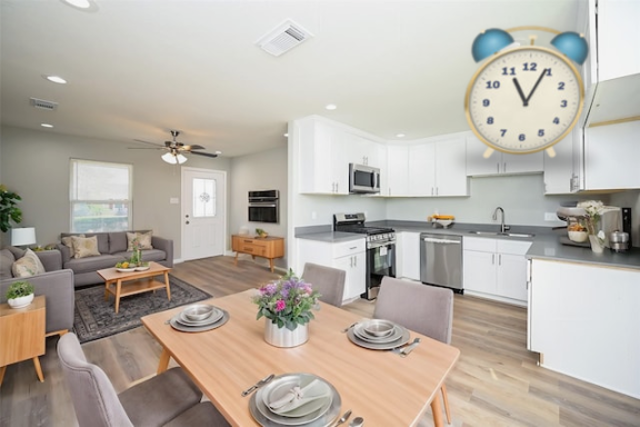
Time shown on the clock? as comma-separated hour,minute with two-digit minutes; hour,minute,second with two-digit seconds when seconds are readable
11,04
